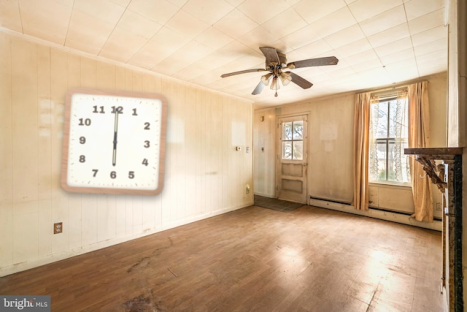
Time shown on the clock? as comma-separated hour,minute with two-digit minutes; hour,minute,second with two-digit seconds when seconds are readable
6,00
